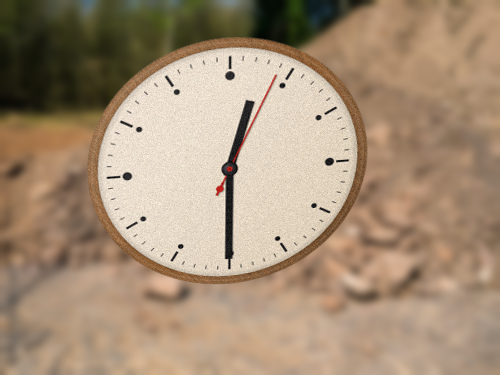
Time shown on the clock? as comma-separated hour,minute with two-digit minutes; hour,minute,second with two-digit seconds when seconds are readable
12,30,04
